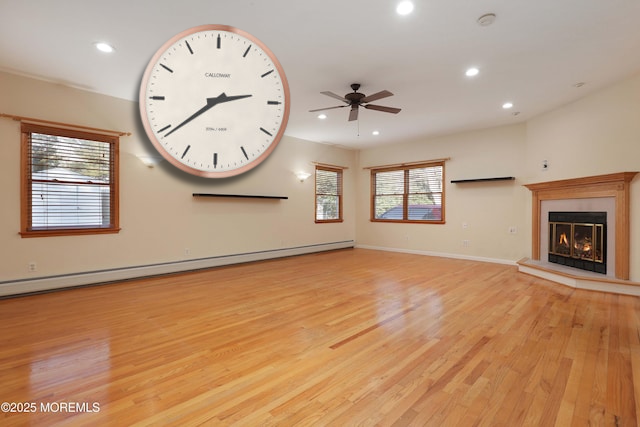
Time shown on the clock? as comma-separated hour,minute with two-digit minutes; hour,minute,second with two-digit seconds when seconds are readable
2,39
